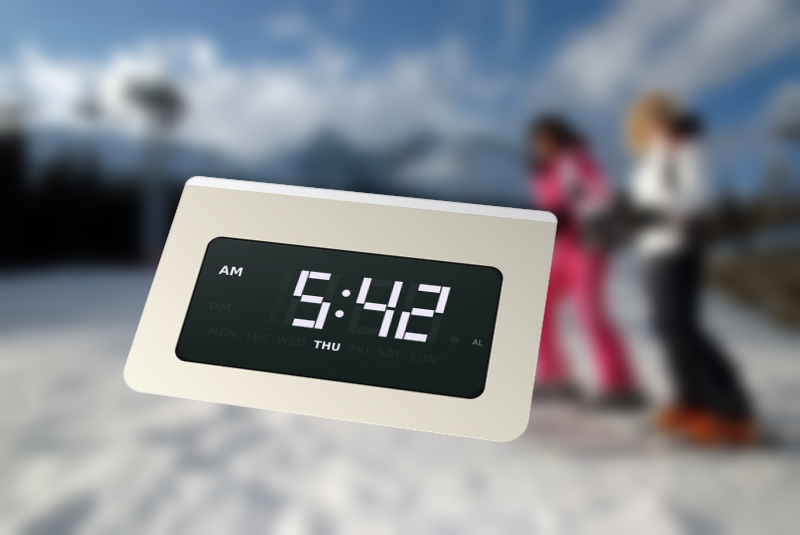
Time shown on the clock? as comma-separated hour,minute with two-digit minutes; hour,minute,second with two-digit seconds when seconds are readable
5,42
